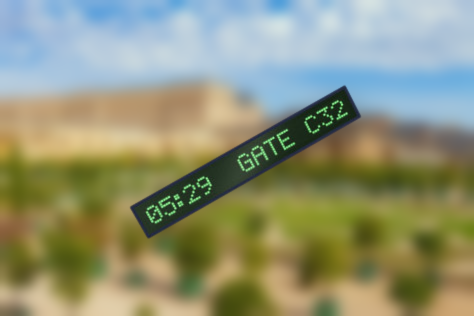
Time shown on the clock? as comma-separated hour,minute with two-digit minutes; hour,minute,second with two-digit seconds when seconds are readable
5,29
